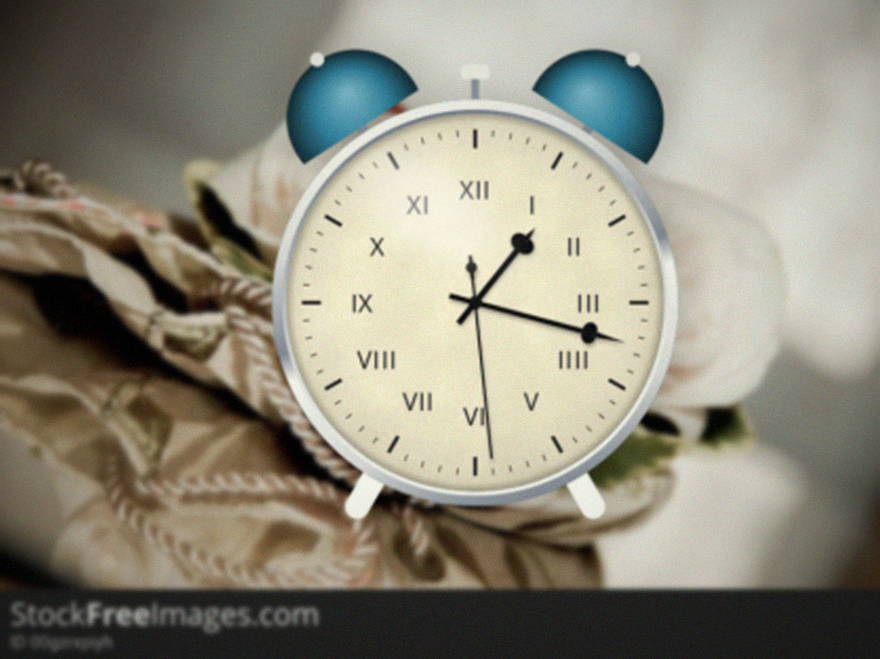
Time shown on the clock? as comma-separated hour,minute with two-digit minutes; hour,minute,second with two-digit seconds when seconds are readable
1,17,29
